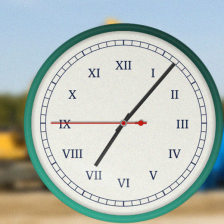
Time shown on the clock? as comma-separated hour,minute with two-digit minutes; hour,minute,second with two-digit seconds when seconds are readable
7,06,45
